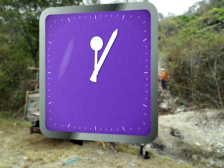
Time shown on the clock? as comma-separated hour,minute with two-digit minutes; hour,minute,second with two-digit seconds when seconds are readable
12,05
